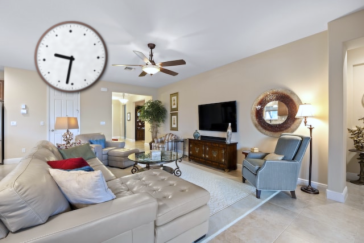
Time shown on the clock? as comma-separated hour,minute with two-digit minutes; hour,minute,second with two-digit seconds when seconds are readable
9,32
